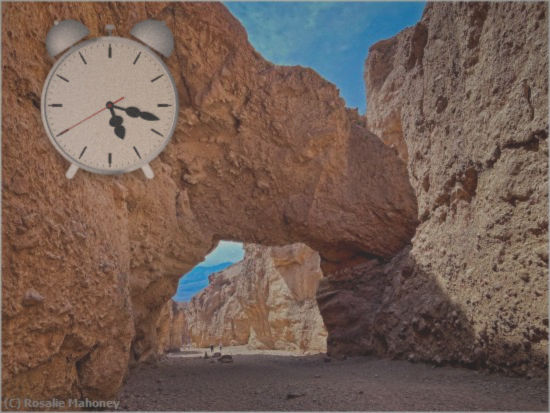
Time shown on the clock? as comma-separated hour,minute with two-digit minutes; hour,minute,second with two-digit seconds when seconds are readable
5,17,40
